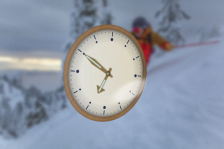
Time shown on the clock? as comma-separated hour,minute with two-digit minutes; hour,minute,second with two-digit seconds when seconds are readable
6,50
